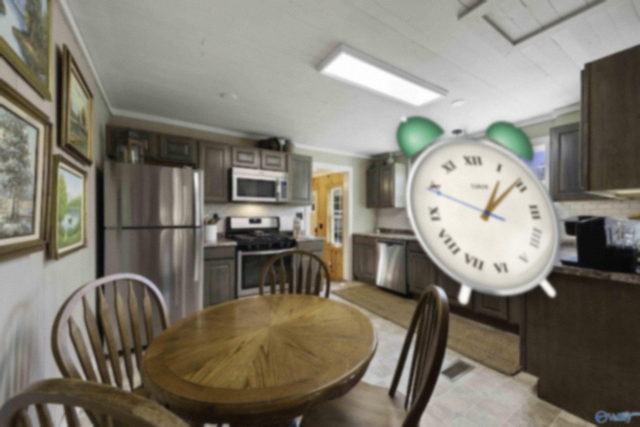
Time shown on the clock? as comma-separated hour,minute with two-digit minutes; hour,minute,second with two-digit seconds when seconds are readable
1,08,49
